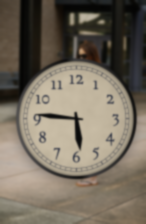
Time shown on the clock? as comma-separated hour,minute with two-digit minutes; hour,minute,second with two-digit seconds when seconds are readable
5,46
